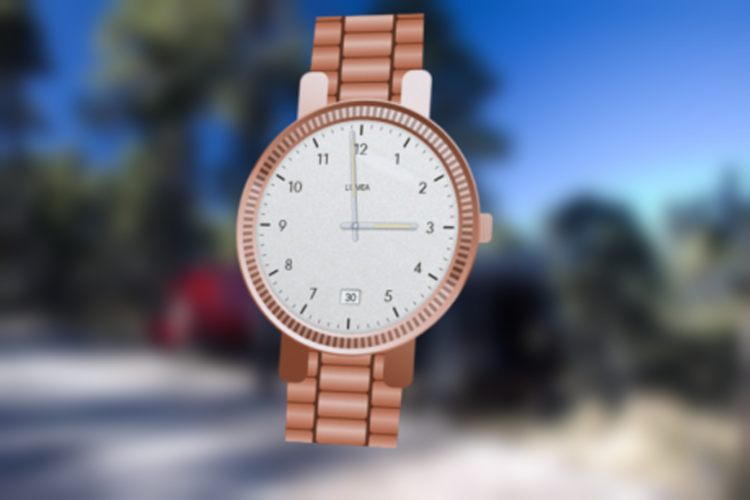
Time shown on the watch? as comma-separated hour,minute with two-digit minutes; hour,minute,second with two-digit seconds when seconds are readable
2,59
